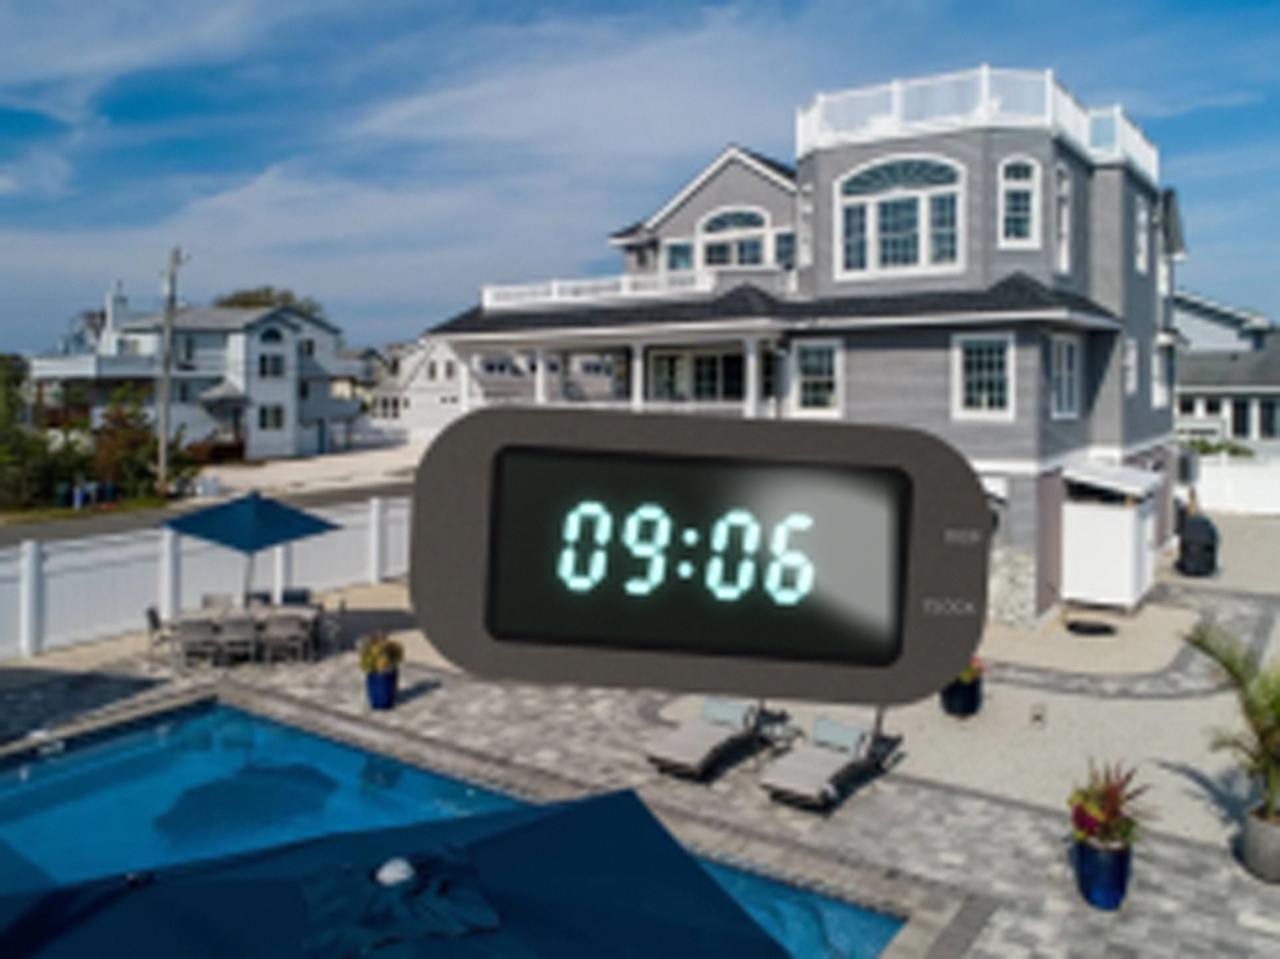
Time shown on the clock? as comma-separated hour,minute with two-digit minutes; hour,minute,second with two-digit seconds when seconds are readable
9,06
